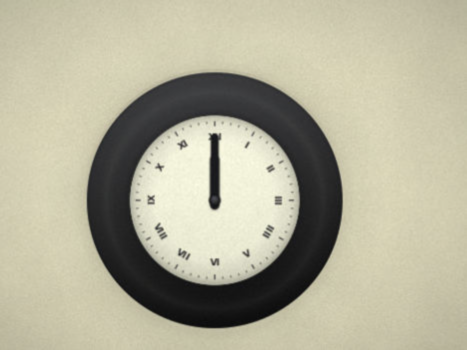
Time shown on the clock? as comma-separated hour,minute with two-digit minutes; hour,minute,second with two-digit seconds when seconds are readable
12,00
